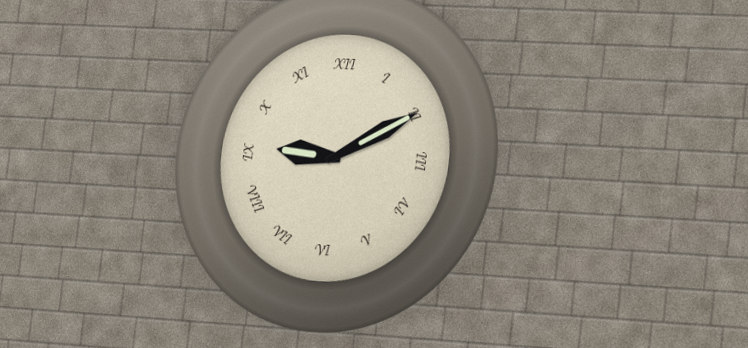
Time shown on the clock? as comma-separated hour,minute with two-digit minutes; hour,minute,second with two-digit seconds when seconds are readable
9,10
